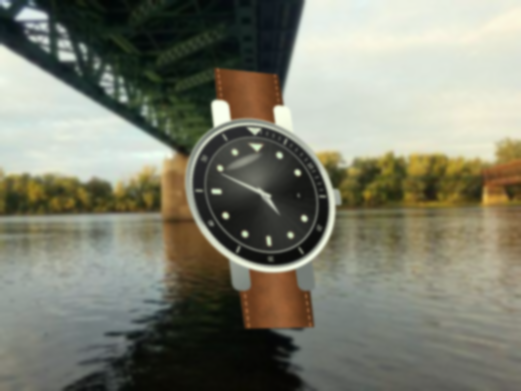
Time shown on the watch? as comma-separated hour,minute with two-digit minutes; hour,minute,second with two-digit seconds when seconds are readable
4,49
